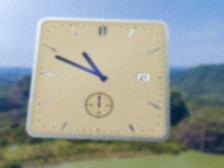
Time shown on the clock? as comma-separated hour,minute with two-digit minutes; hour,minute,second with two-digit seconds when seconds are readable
10,49
